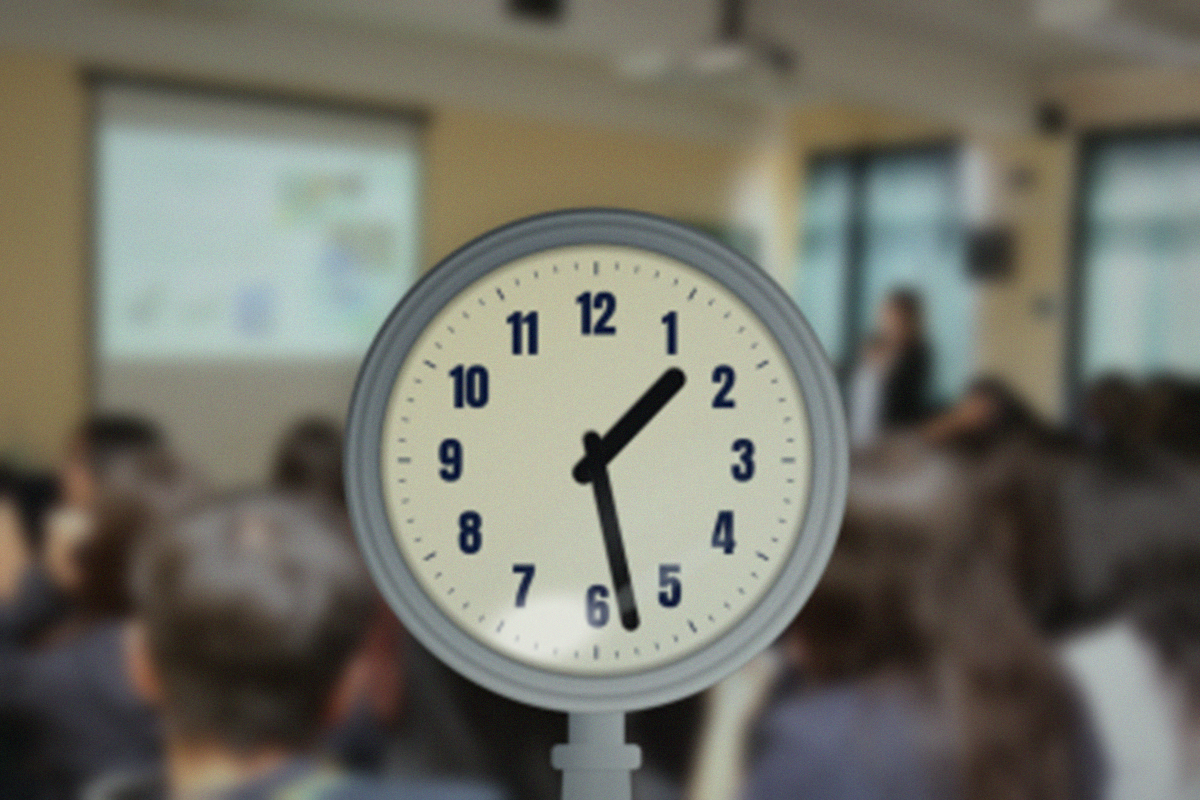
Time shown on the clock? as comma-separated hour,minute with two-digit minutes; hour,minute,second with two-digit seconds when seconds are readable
1,28
